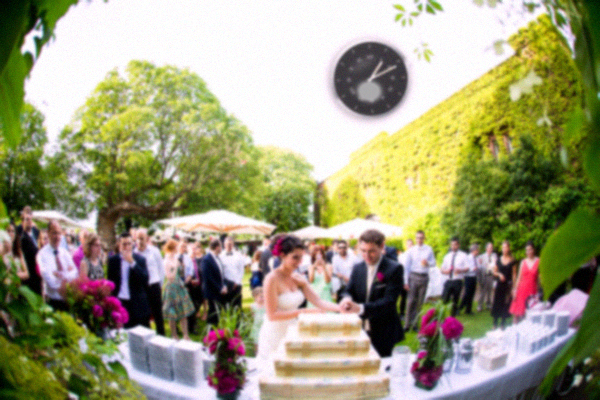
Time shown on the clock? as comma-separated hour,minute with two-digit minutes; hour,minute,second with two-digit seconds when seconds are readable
1,11
